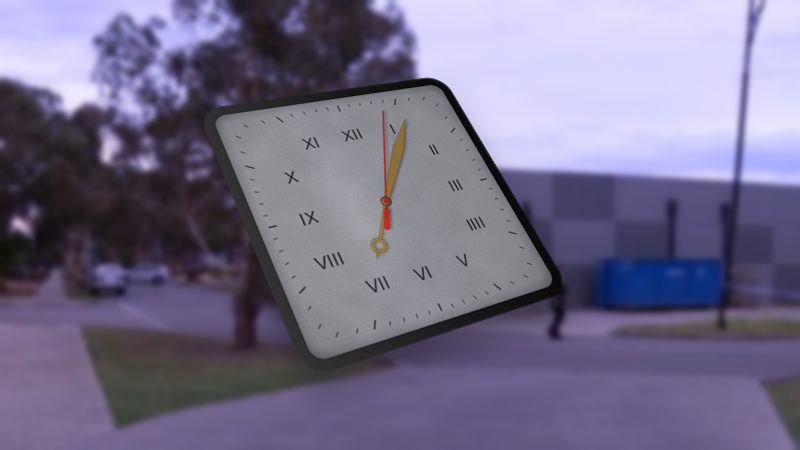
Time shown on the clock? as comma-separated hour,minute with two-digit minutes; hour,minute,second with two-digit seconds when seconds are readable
7,06,04
